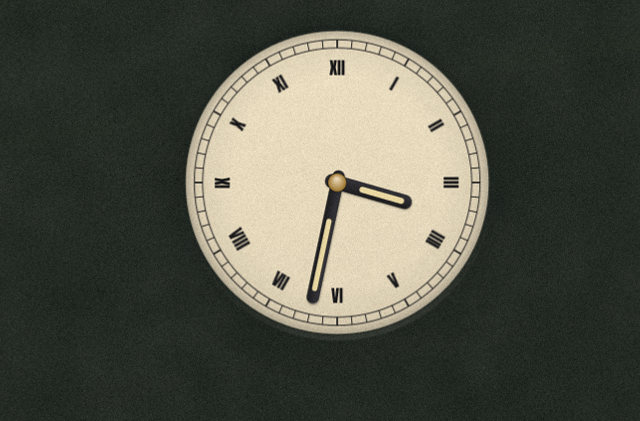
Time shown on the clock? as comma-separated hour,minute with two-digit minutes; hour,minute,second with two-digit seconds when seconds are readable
3,32
